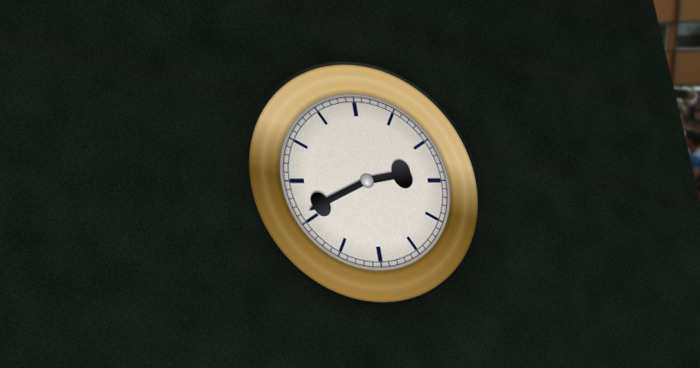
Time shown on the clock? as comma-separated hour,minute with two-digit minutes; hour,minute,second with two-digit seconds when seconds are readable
2,41
